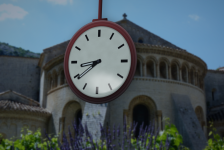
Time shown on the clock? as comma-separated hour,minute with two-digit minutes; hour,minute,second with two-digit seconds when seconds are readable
8,39
